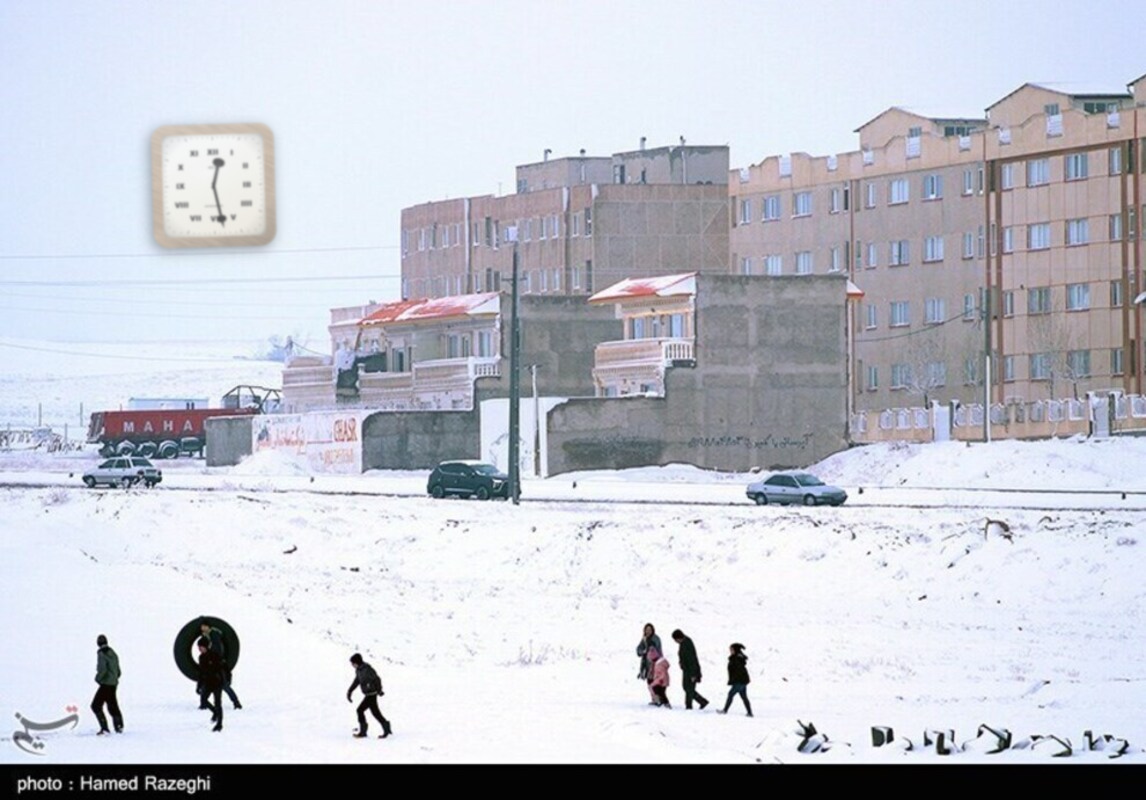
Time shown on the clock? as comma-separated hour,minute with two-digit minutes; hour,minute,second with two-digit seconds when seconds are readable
12,28
